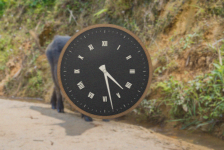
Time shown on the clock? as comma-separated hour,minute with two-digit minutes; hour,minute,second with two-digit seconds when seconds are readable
4,28
